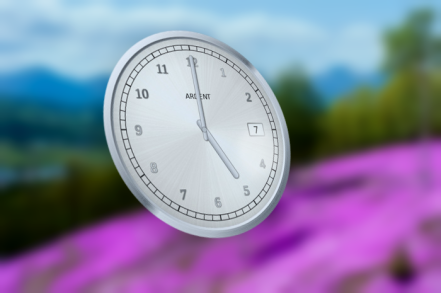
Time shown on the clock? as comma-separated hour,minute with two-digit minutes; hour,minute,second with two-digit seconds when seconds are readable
5,00
